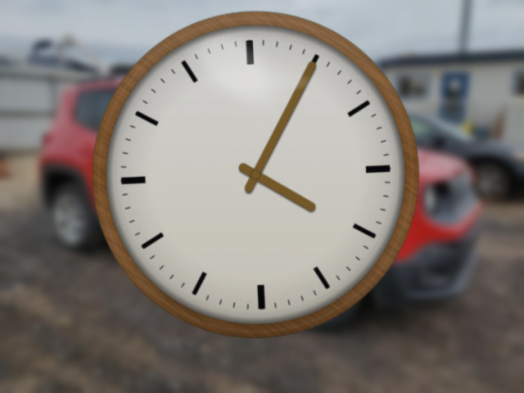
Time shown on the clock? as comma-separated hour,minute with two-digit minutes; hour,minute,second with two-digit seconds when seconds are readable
4,05
